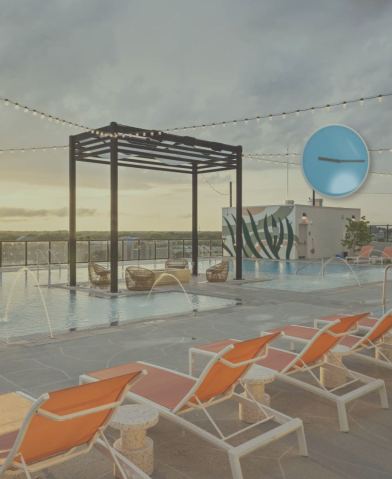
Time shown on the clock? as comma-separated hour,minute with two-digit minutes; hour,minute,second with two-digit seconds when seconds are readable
9,15
